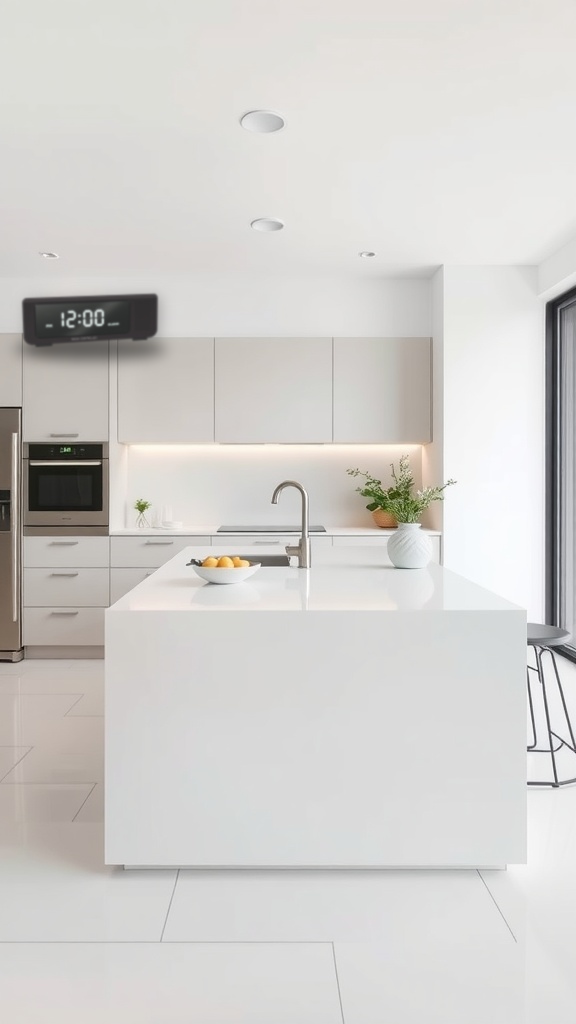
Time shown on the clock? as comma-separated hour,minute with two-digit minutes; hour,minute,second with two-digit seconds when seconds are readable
12,00
